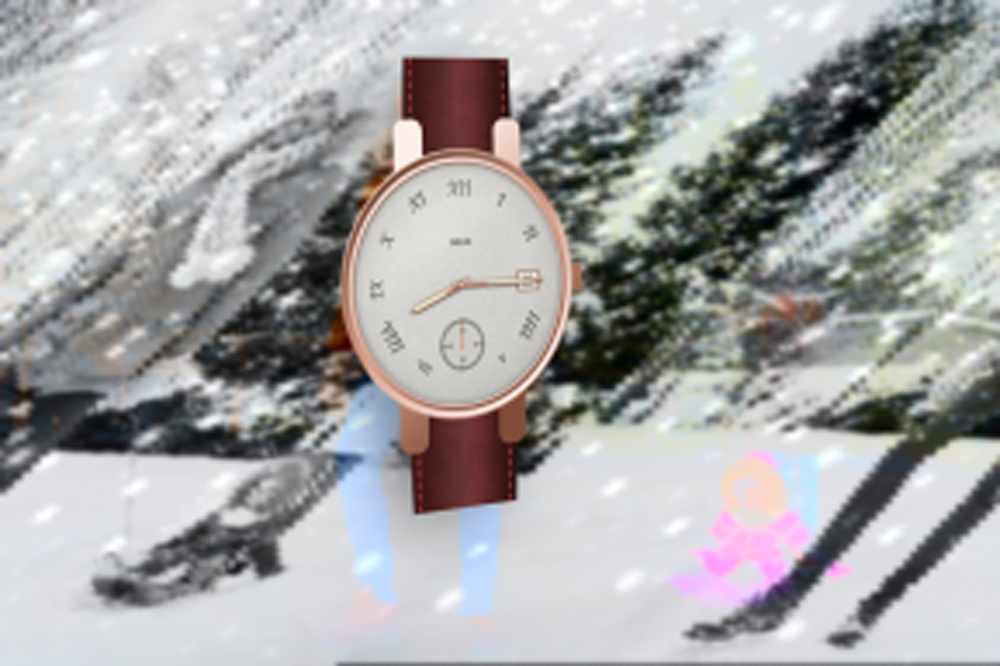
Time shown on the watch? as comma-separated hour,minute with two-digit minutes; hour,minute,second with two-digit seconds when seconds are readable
8,15
